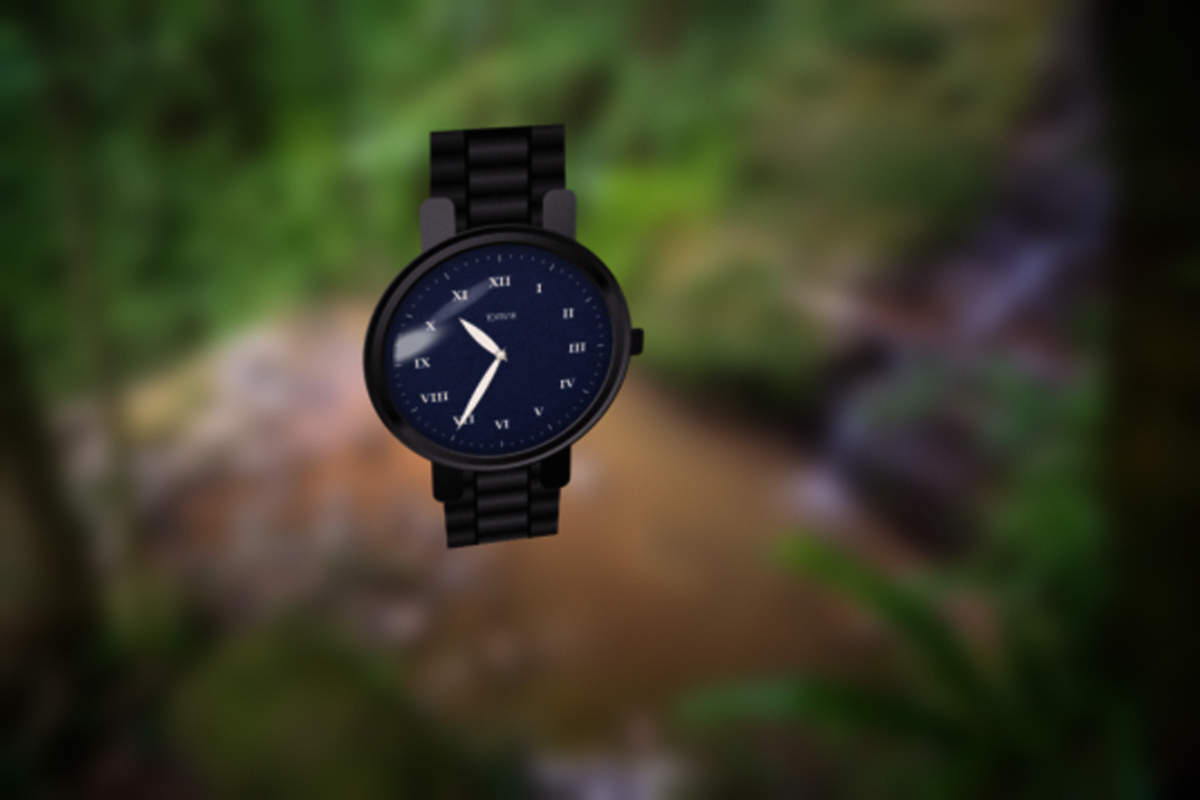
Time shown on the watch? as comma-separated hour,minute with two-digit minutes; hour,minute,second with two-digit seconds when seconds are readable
10,35
